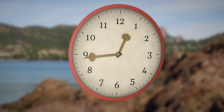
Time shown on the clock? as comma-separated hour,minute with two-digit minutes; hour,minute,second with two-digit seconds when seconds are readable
12,44
